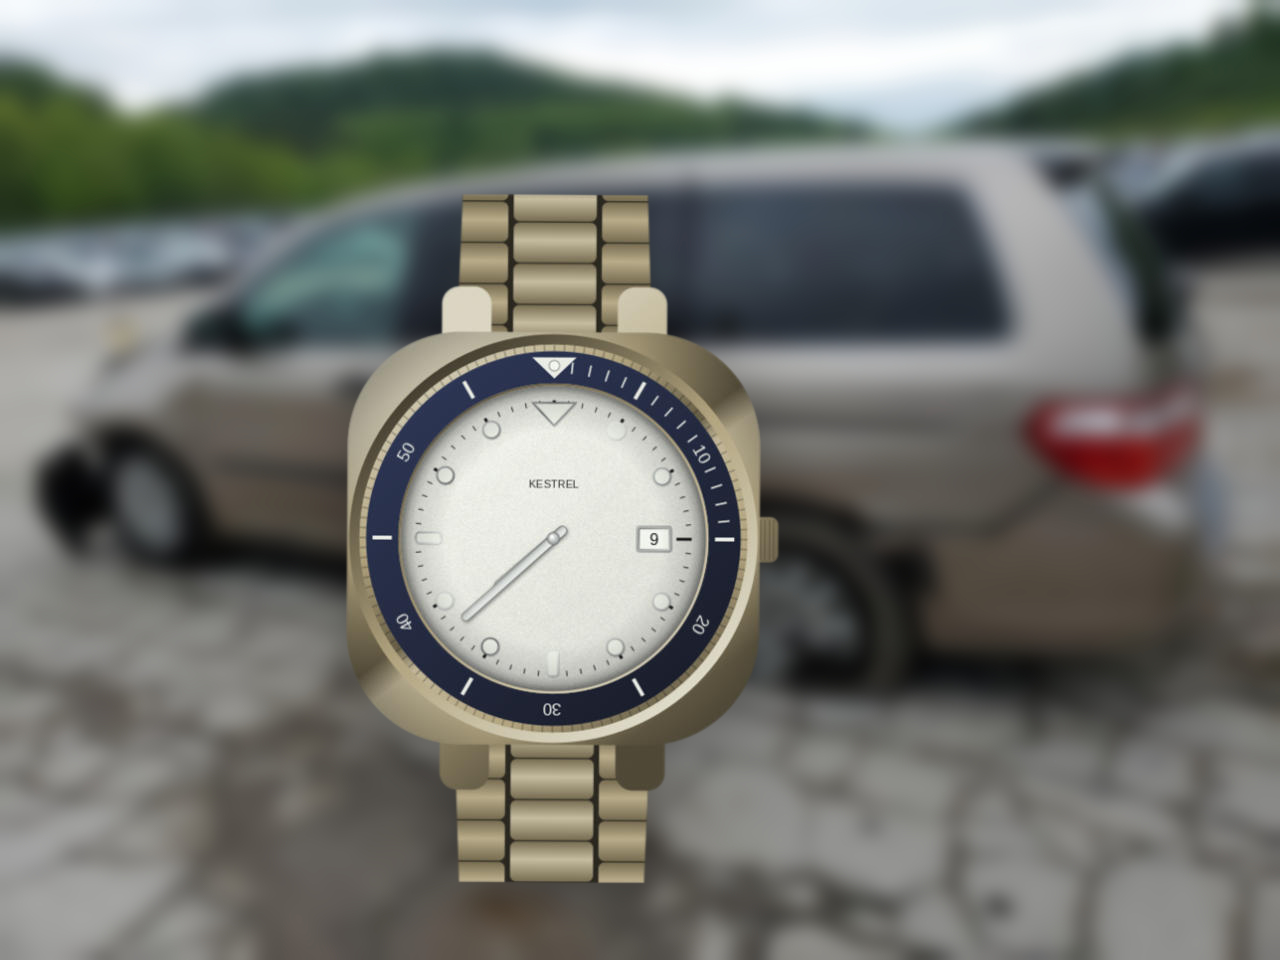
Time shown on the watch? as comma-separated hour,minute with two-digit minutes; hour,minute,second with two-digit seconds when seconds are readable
7,38
